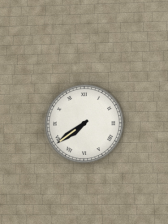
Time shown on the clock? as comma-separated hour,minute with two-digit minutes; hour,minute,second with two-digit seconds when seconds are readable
7,39
